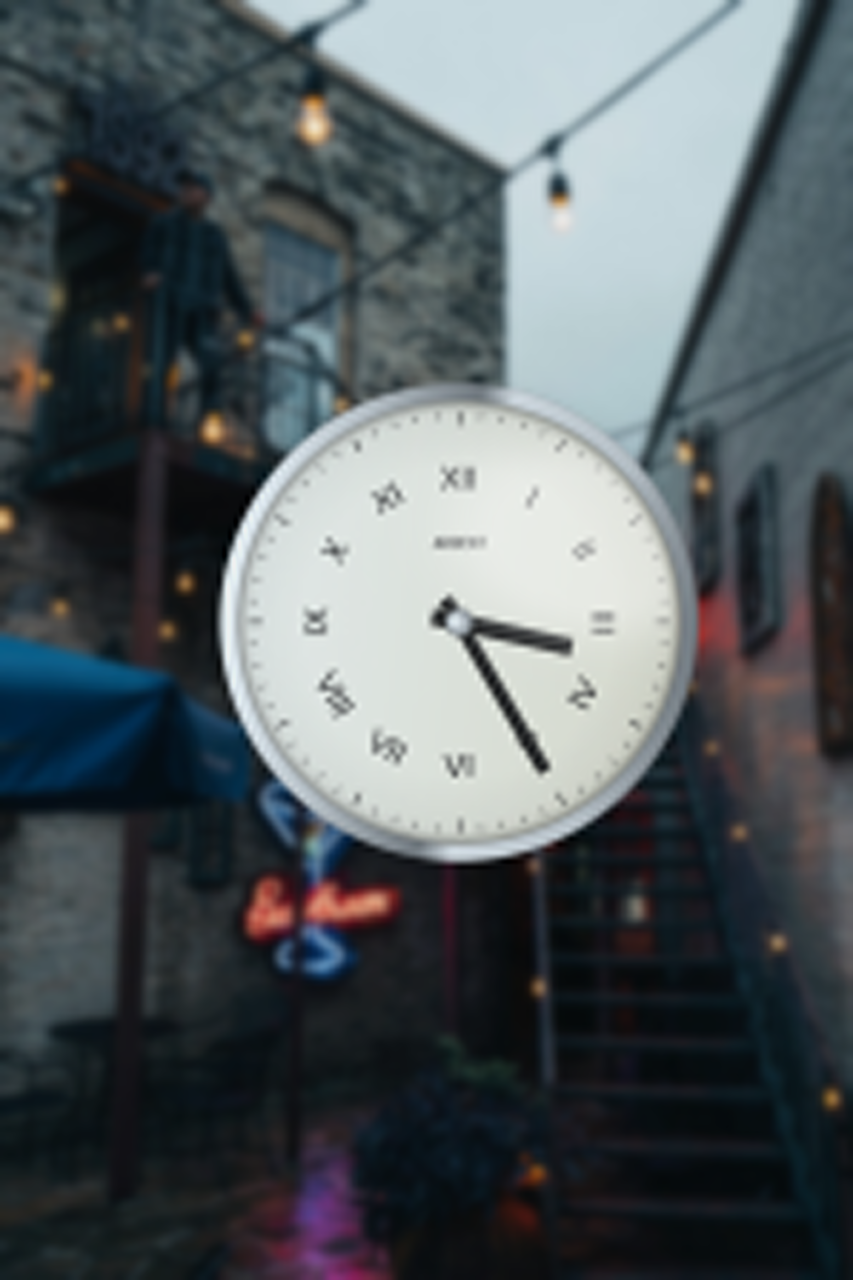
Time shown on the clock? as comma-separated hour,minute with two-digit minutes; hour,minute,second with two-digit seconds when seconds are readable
3,25
